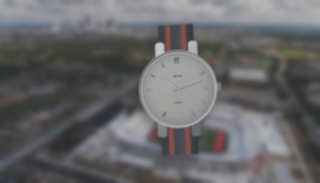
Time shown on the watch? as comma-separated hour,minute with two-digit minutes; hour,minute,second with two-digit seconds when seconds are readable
10,12
